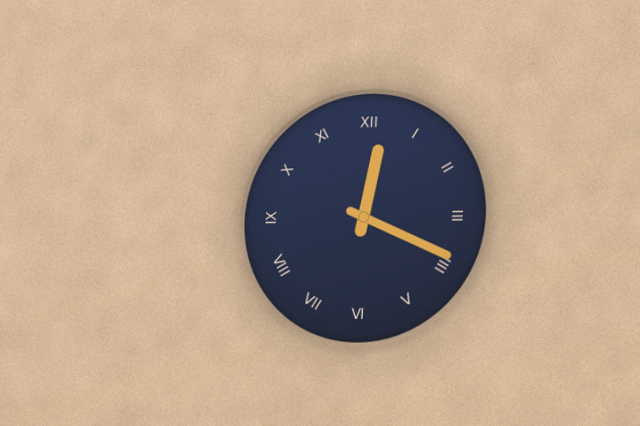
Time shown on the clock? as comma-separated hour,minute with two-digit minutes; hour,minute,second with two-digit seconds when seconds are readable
12,19
